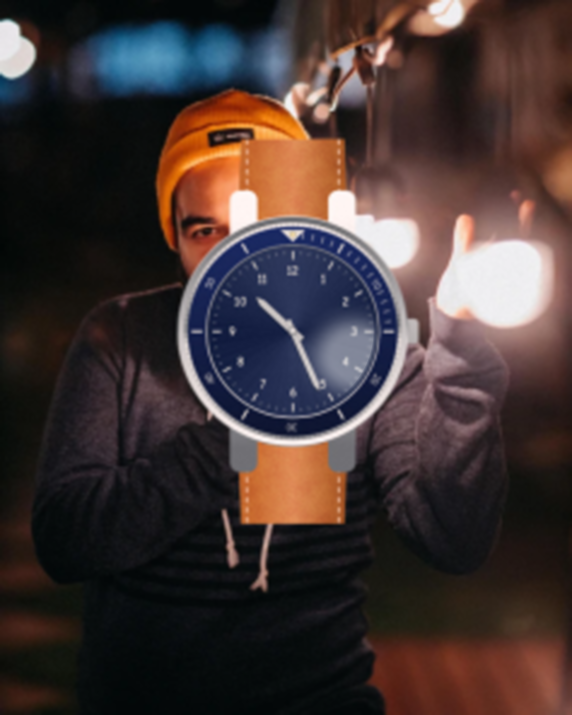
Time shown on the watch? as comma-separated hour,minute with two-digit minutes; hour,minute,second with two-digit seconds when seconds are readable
10,26
